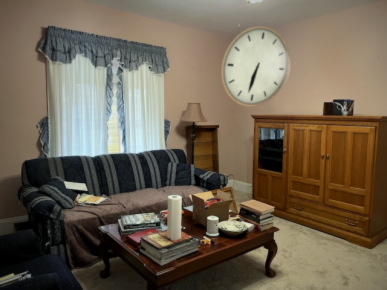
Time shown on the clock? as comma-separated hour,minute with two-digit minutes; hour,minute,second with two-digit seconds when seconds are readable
6,32
